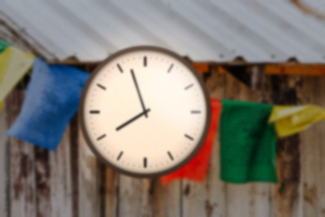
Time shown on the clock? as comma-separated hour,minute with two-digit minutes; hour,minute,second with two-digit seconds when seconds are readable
7,57
